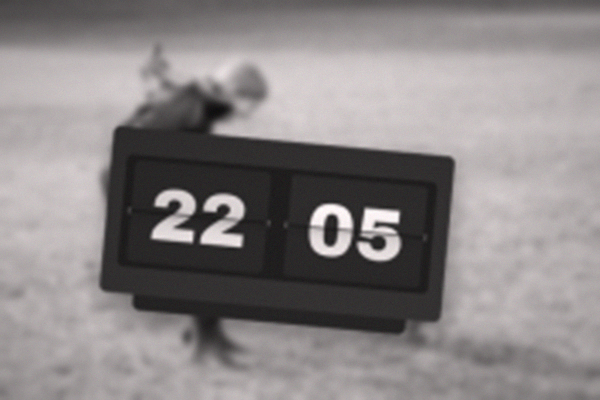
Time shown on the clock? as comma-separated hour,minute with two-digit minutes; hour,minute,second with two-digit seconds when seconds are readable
22,05
